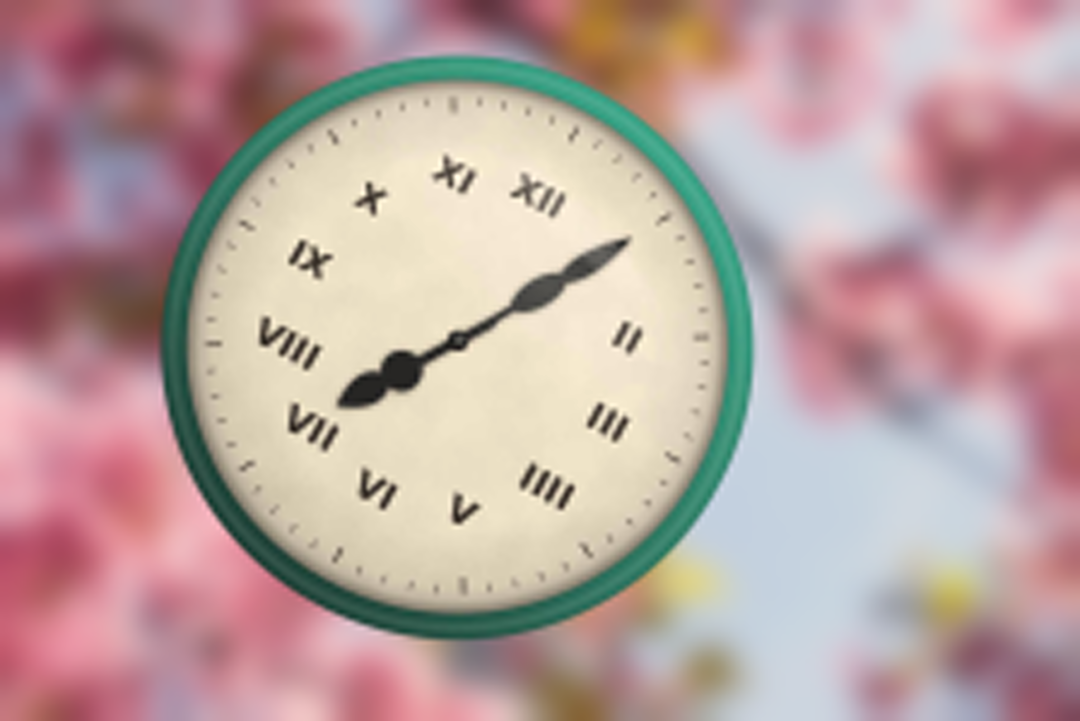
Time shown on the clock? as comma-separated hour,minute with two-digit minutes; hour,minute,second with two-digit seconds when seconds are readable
7,05
